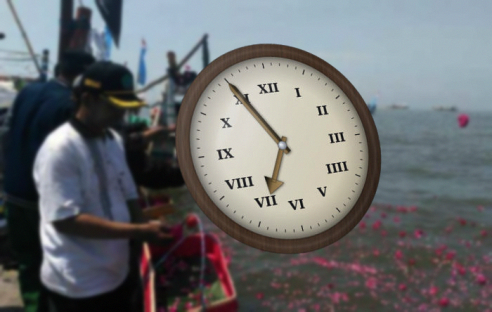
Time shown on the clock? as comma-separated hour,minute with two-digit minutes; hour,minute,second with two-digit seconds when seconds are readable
6,55
